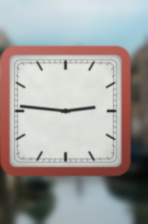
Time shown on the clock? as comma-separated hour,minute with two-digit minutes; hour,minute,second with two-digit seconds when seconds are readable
2,46
